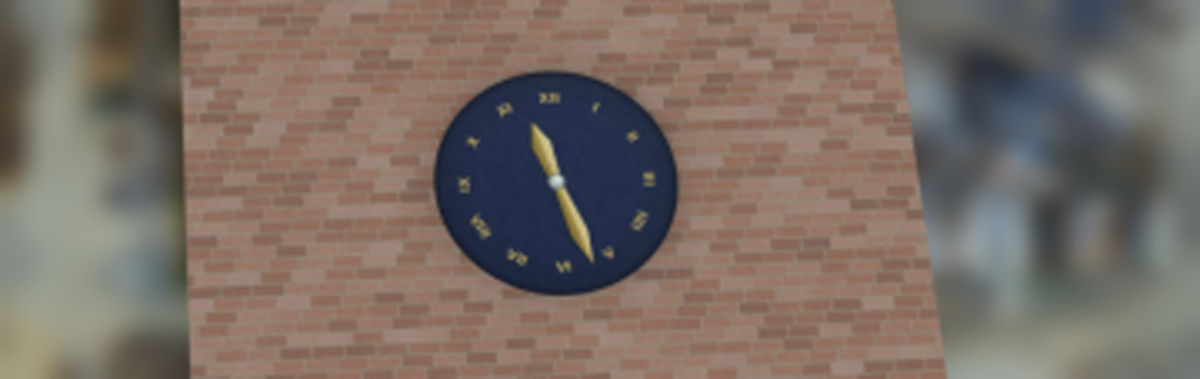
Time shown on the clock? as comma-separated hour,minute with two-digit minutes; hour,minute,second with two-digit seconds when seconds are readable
11,27
